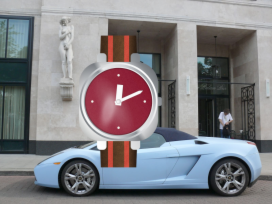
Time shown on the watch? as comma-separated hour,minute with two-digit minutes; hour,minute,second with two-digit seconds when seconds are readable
12,11
